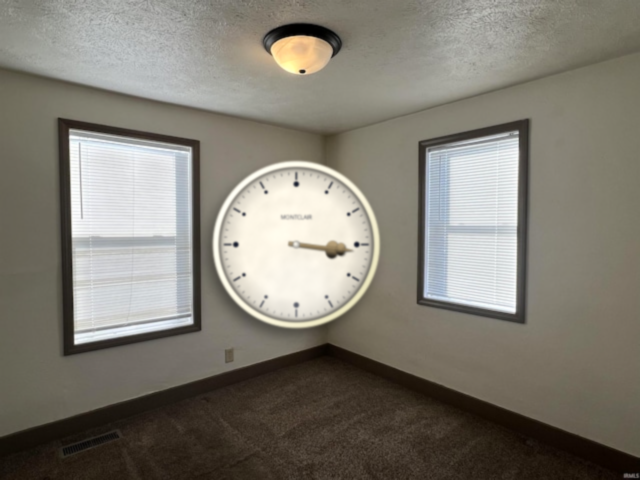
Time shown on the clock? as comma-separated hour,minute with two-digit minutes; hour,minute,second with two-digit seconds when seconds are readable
3,16
